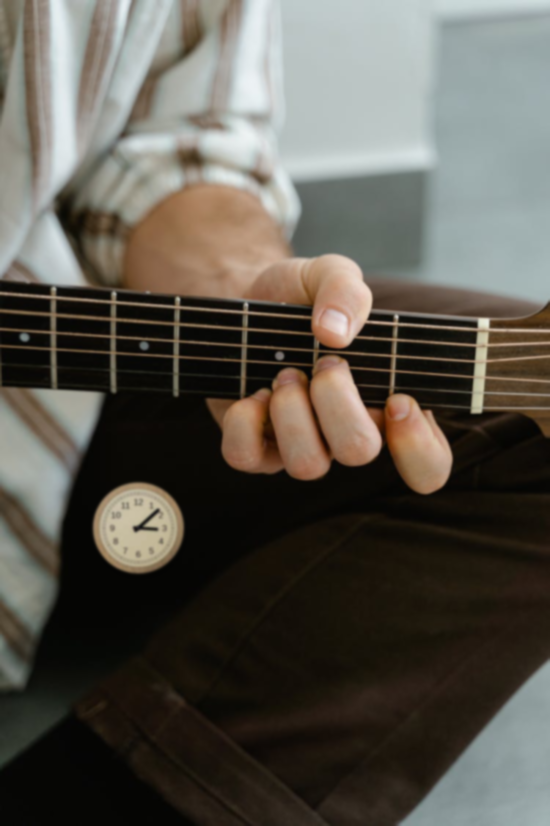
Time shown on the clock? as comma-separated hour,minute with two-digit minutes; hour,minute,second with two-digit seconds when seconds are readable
3,08
